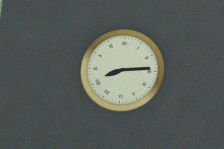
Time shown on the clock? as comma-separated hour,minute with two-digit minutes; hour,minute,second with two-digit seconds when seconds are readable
8,14
